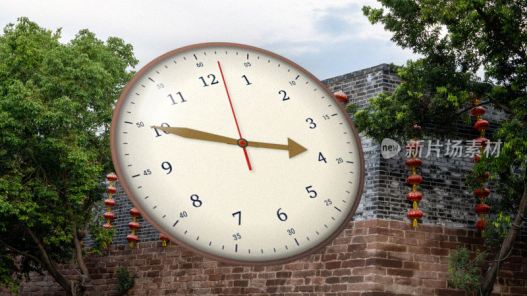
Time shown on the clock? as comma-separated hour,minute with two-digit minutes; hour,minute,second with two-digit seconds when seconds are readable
3,50,02
